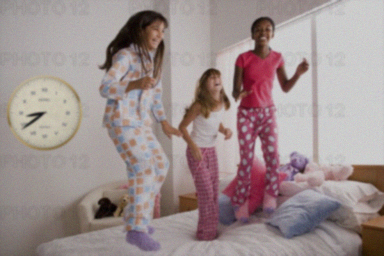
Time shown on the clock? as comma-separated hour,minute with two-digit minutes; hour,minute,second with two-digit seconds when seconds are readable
8,39
